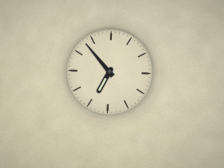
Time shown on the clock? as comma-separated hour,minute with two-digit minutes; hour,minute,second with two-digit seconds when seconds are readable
6,53
